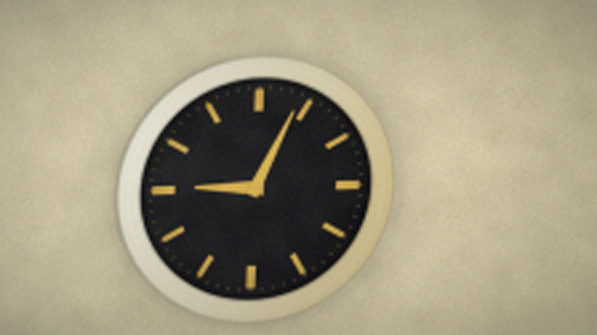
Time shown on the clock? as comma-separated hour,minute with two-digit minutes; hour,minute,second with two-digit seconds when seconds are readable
9,04
